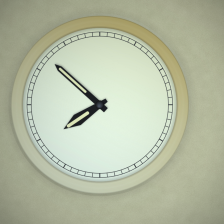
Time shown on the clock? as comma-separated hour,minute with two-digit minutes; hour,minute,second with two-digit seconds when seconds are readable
7,52
